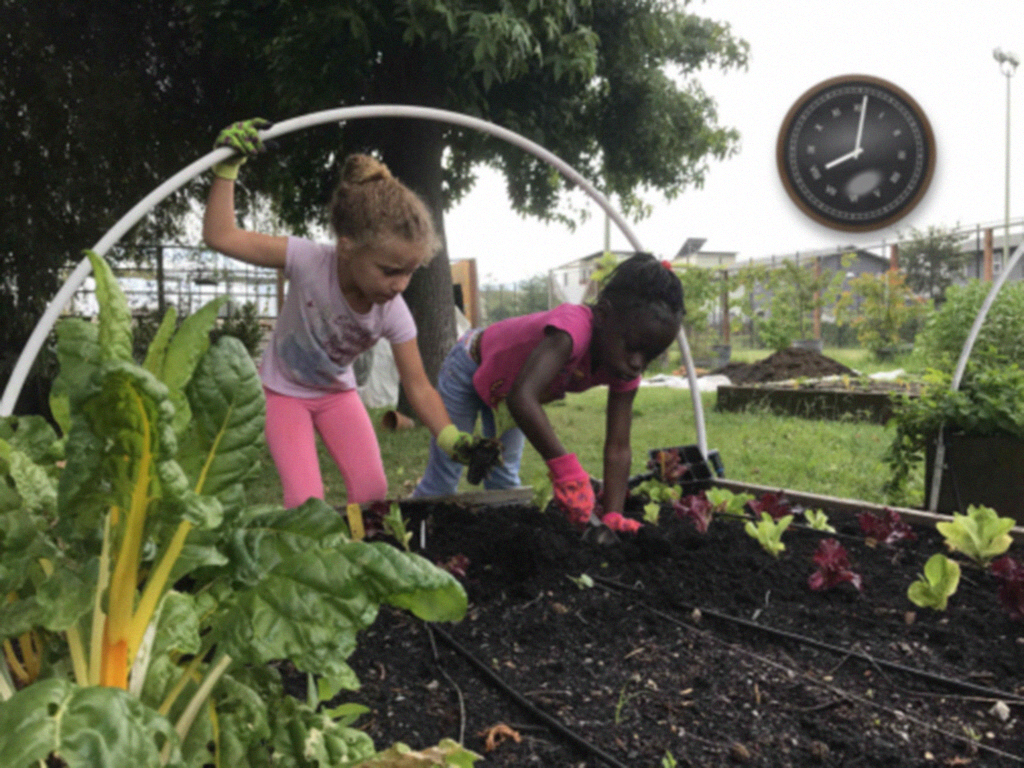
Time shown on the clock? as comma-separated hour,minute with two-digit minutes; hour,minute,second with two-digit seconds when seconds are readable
8,01
